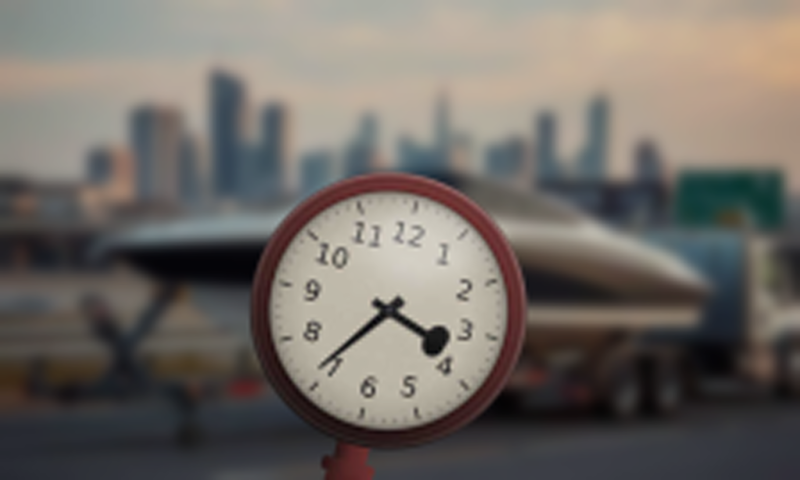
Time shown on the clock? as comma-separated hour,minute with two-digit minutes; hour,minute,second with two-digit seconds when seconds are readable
3,36
